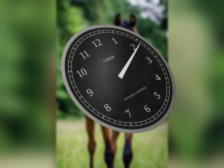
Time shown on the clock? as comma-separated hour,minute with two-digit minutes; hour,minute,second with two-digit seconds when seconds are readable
2,11
